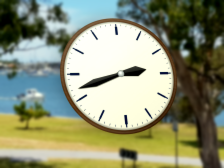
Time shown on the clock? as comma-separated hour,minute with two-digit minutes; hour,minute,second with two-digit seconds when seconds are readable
2,42
